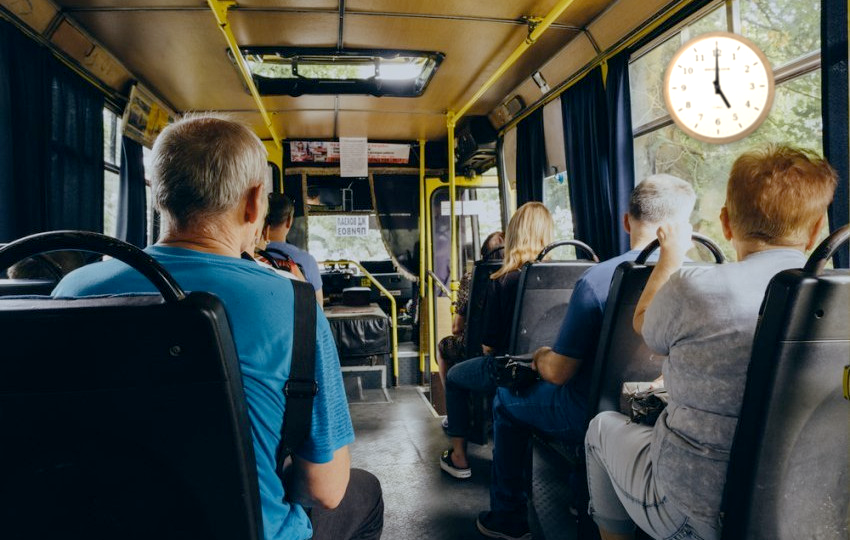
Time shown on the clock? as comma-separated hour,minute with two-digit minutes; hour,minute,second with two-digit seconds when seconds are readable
5,00
